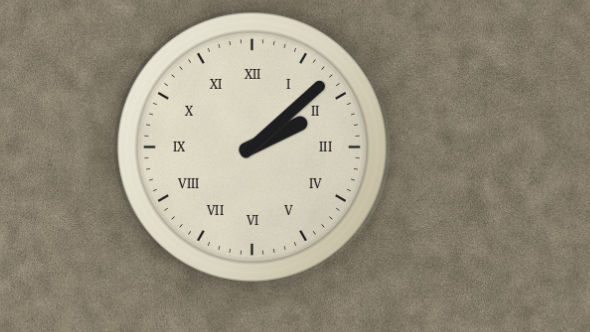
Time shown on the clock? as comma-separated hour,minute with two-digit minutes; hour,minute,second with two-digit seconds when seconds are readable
2,08
